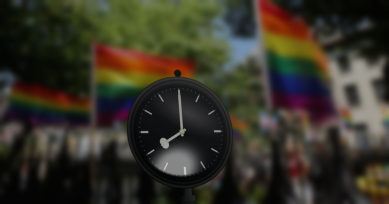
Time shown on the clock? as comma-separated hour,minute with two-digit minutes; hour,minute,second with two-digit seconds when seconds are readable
8,00
